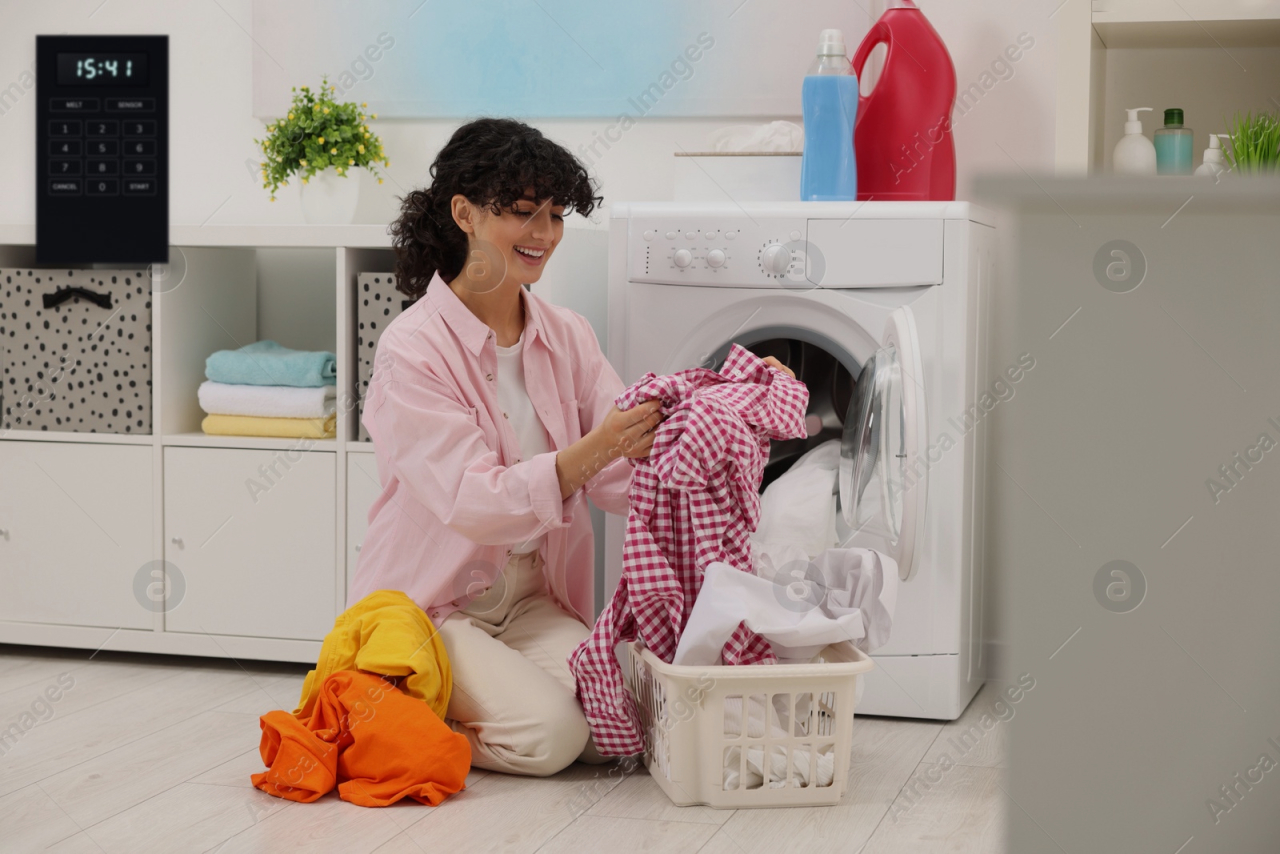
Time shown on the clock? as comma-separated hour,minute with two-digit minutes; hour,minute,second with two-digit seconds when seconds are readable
15,41
